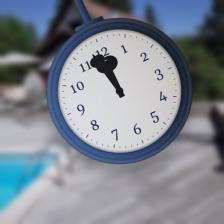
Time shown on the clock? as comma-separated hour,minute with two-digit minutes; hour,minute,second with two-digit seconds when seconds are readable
11,58
